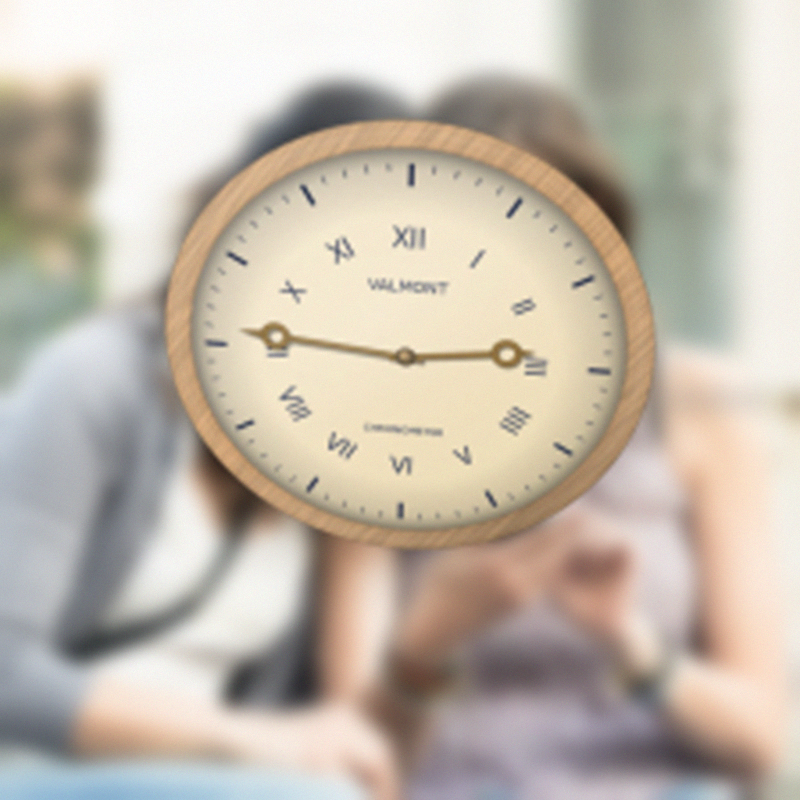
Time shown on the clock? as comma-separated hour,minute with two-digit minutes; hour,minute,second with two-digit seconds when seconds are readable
2,46
